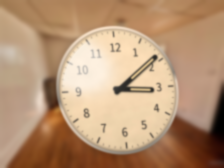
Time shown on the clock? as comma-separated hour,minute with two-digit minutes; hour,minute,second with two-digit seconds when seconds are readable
3,09
